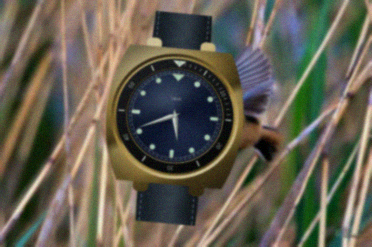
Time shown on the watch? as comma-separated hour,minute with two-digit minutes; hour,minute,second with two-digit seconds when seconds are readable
5,41
